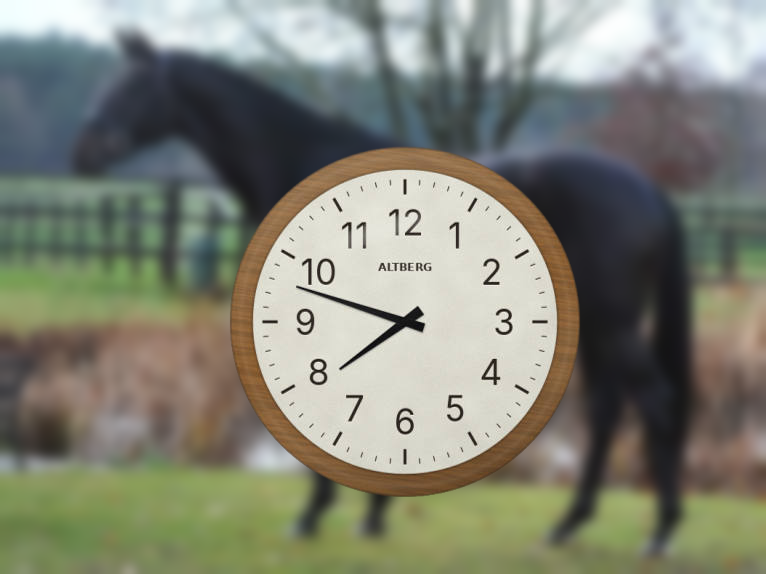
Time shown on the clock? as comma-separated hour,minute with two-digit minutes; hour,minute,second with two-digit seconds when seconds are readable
7,48
